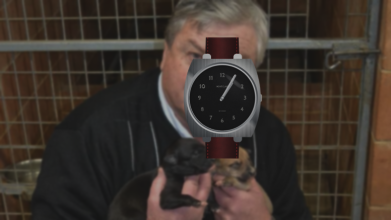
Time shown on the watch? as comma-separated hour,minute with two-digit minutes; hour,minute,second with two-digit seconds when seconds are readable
1,05
